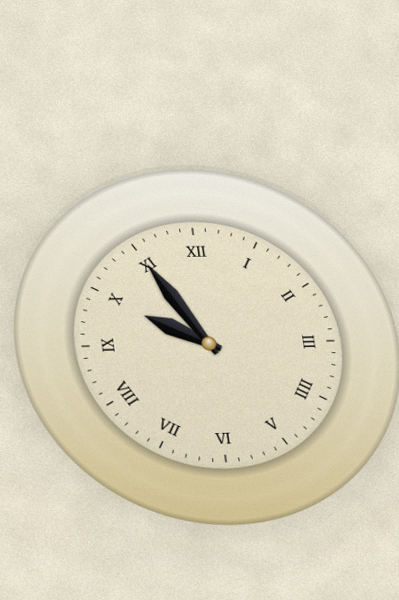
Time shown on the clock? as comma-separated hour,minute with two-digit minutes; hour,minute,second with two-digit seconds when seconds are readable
9,55
